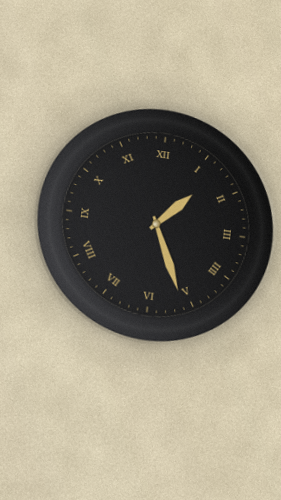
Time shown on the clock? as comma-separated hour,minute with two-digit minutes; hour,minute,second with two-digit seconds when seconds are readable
1,26
